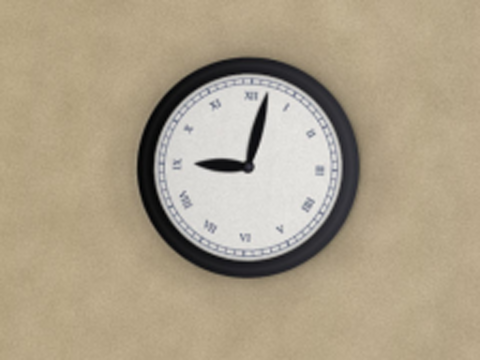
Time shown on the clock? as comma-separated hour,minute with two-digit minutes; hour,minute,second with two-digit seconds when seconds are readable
9,02
